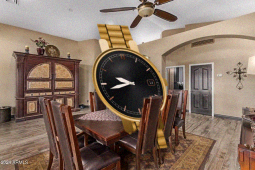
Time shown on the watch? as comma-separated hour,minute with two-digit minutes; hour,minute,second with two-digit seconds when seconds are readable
9,43
